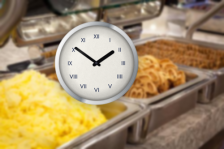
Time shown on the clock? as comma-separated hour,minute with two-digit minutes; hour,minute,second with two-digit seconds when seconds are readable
1,51
